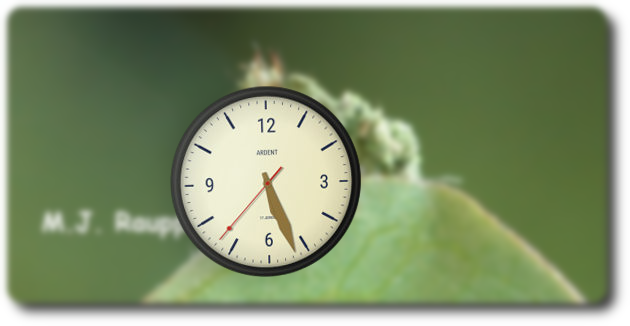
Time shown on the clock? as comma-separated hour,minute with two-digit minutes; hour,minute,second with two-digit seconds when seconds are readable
5,26,37
